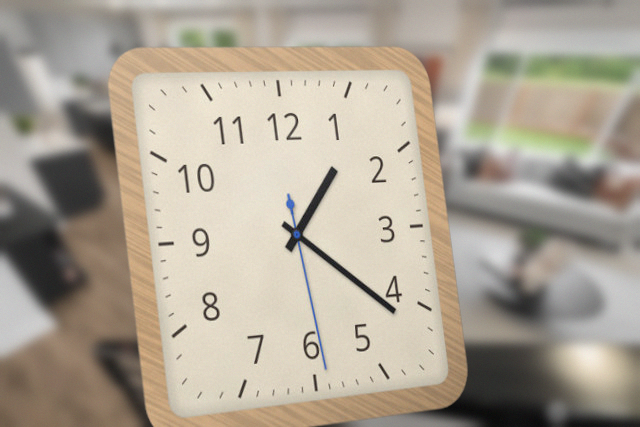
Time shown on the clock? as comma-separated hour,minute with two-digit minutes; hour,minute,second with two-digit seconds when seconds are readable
1,21,29
